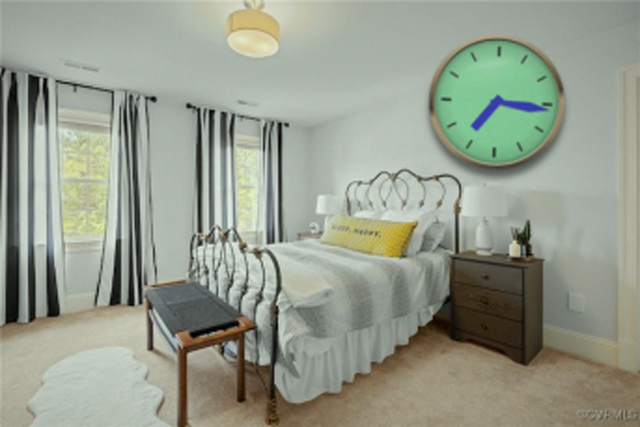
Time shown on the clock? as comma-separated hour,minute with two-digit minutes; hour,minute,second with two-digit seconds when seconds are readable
7,16
